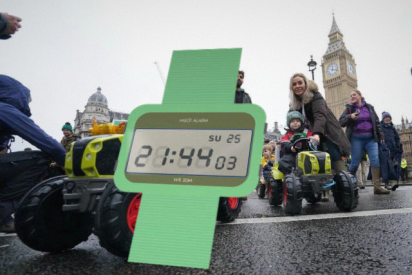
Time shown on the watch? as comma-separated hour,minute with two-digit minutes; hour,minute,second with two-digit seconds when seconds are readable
21,44,03
